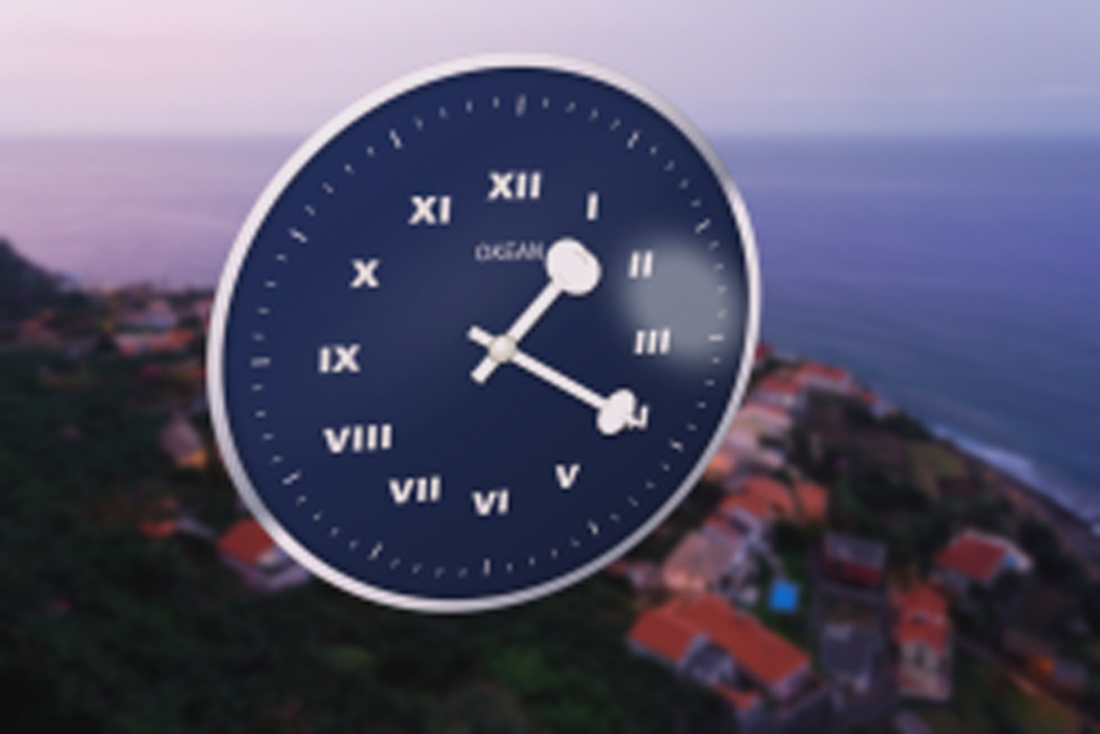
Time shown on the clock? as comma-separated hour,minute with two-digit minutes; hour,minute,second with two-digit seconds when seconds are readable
1,20
